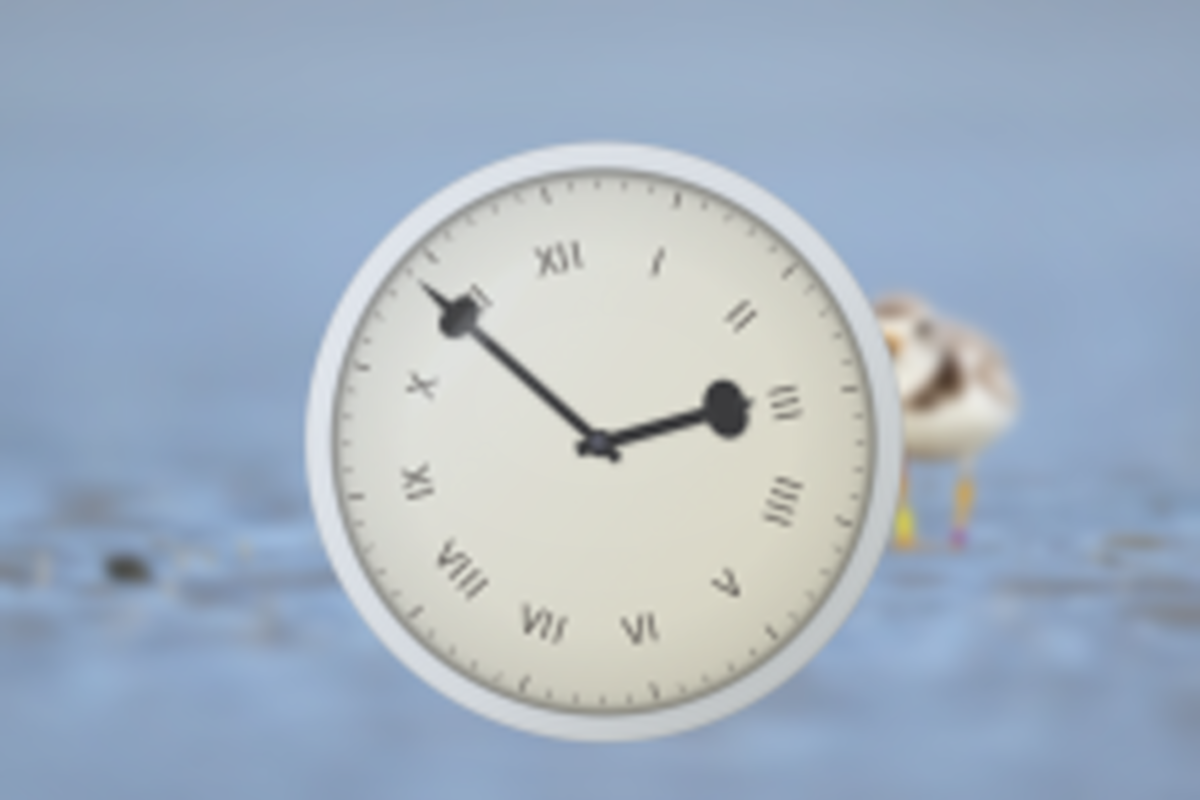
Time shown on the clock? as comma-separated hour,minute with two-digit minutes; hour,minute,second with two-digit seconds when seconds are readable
2,54
